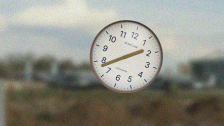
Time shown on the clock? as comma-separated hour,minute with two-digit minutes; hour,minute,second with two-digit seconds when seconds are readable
1,38
